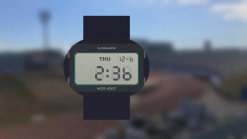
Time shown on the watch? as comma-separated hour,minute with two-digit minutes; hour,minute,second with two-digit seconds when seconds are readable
2,36
